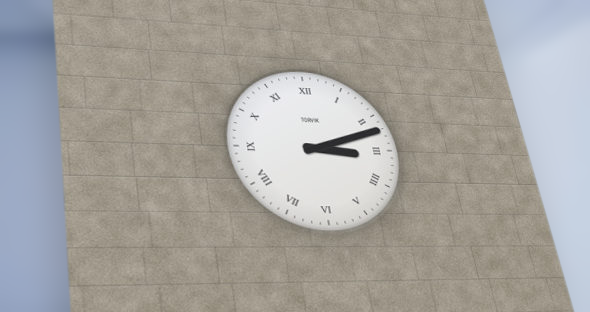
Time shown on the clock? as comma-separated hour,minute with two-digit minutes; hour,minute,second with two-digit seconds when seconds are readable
3,12
